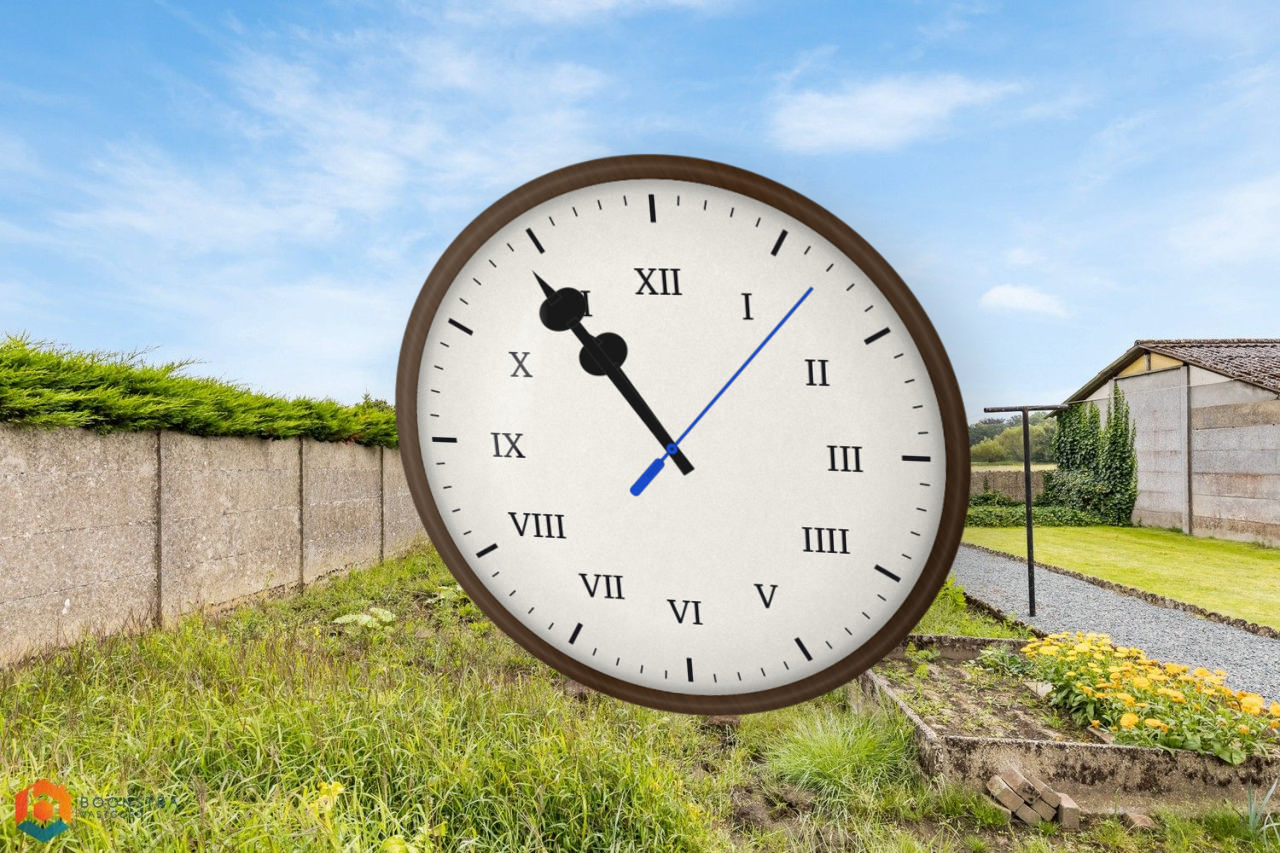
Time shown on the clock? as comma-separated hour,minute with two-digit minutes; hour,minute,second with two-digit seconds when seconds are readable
10,54,07
